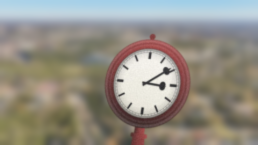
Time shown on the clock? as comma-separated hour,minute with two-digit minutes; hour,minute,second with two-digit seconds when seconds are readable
3,09
